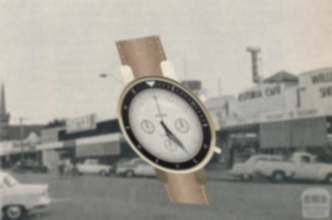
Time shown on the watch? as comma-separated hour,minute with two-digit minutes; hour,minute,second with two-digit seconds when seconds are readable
5,25
